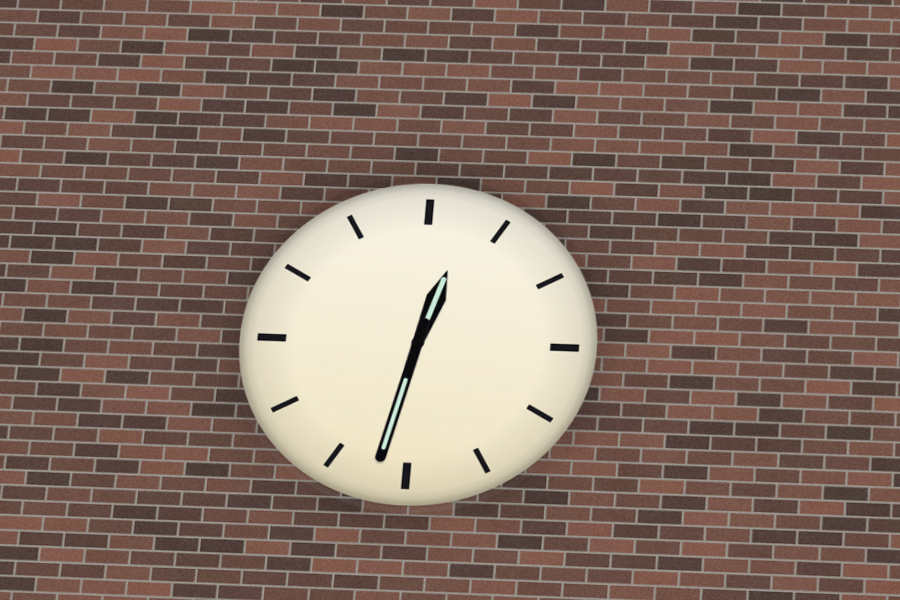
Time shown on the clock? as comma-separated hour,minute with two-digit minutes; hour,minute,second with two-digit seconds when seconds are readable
12,32
